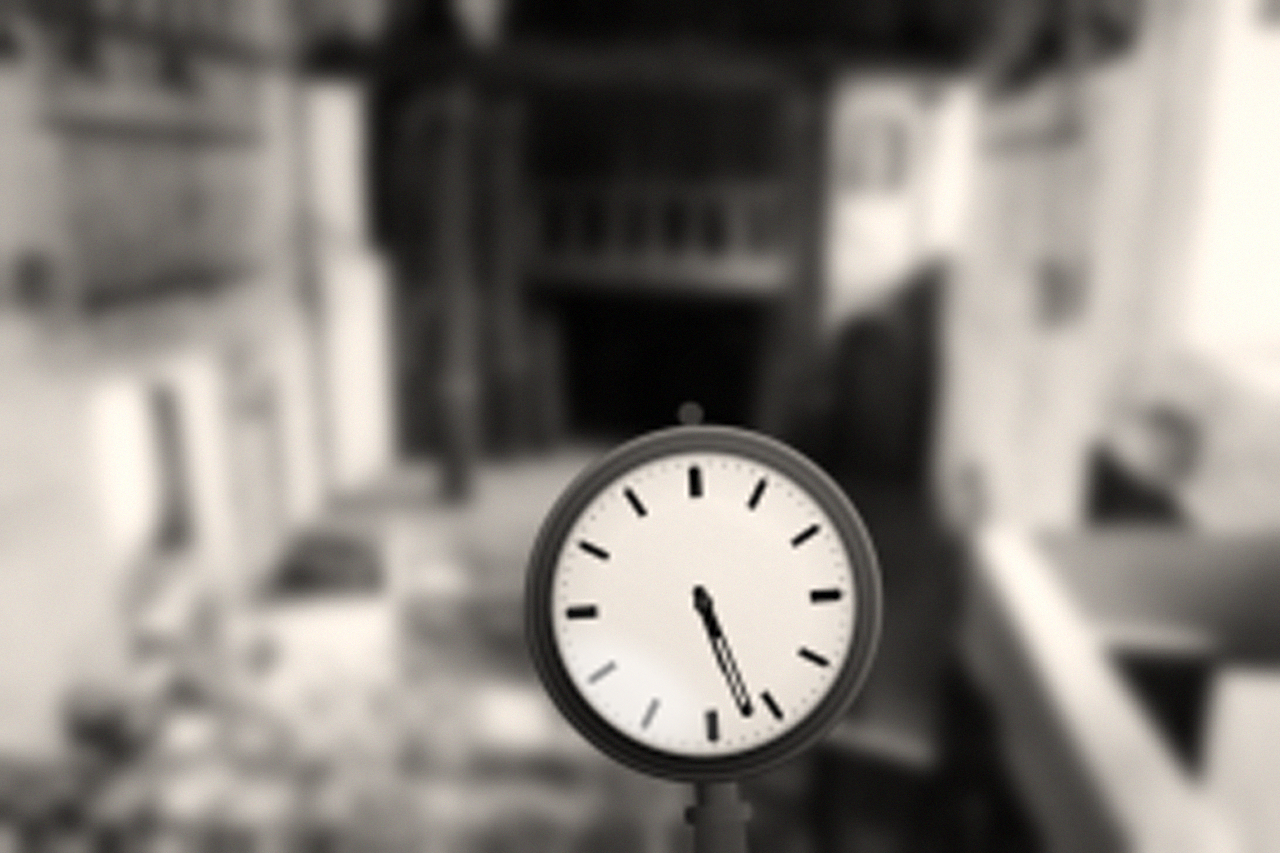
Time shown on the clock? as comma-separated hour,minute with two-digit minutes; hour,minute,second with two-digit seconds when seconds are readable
5,27
